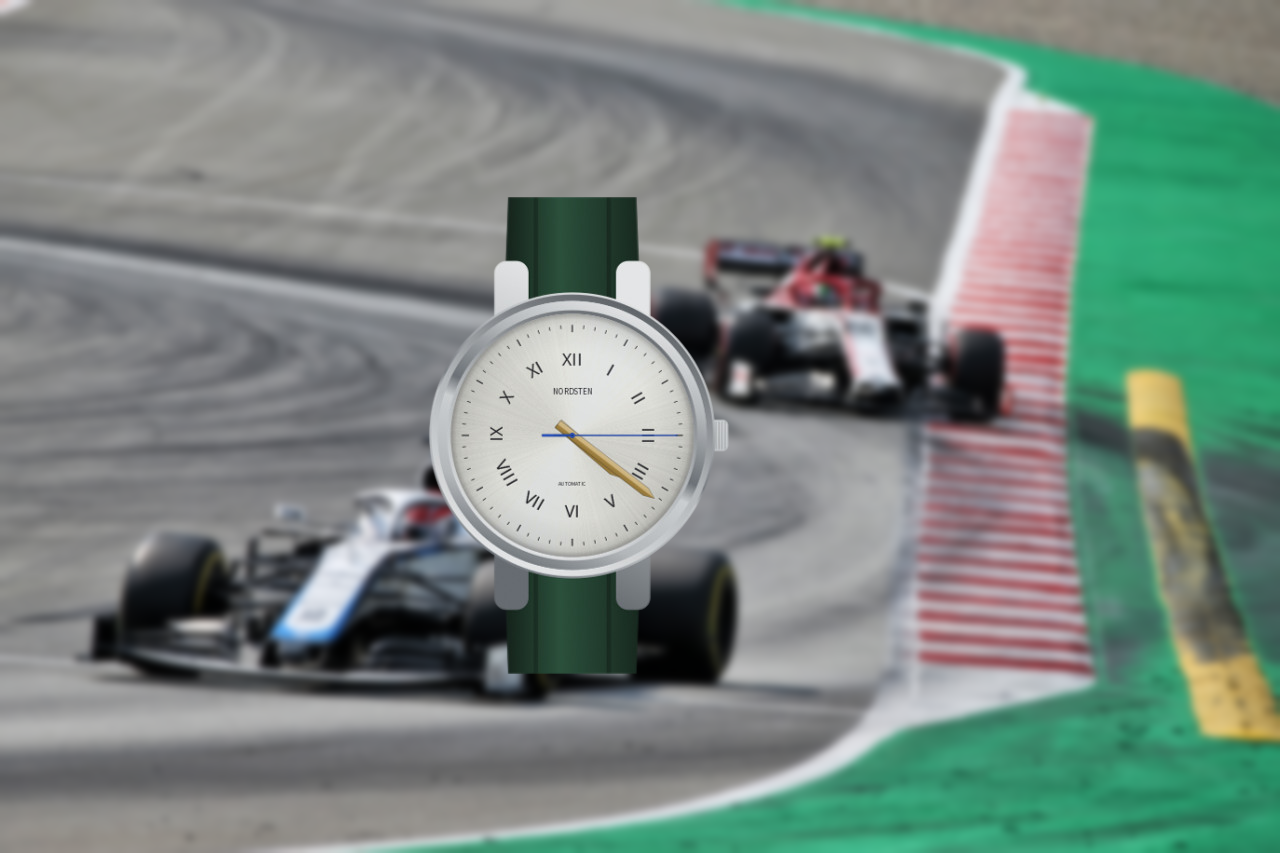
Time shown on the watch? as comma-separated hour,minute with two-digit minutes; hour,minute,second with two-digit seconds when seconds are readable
4,21,15
